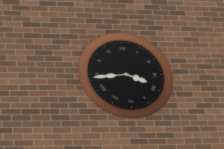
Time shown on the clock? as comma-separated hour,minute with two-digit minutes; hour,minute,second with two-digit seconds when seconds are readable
3,44
